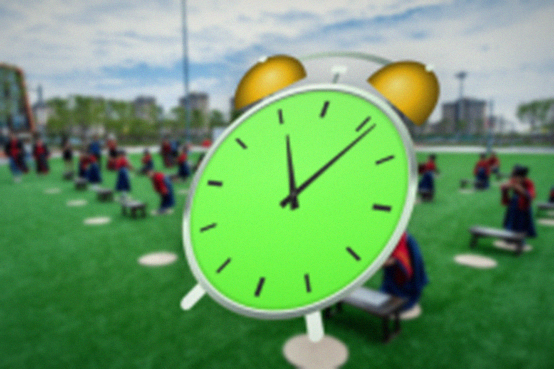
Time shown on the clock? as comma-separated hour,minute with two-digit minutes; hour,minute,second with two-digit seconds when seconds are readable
11,06
